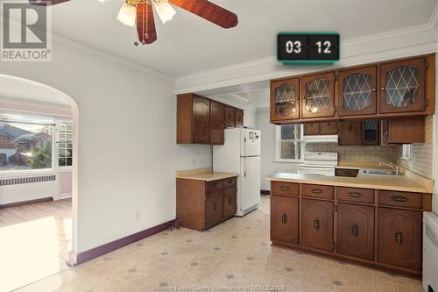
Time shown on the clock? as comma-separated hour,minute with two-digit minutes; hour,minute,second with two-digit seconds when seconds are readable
3,12
